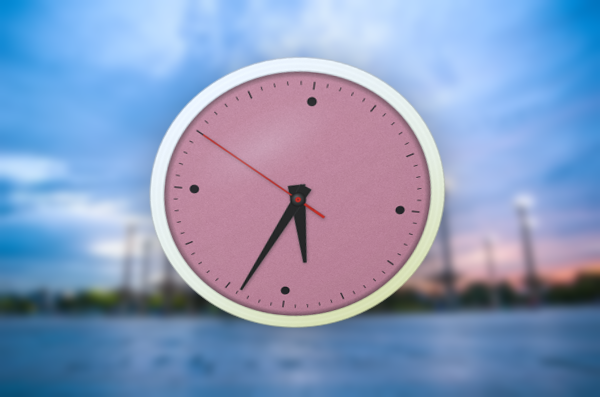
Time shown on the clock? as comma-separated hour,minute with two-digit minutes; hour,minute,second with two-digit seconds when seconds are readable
5,33,50
